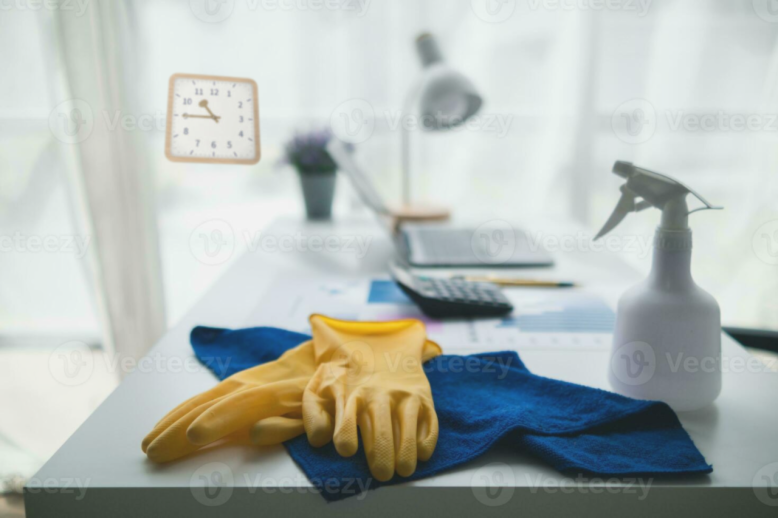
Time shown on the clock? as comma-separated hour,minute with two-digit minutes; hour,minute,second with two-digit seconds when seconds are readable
10,45
